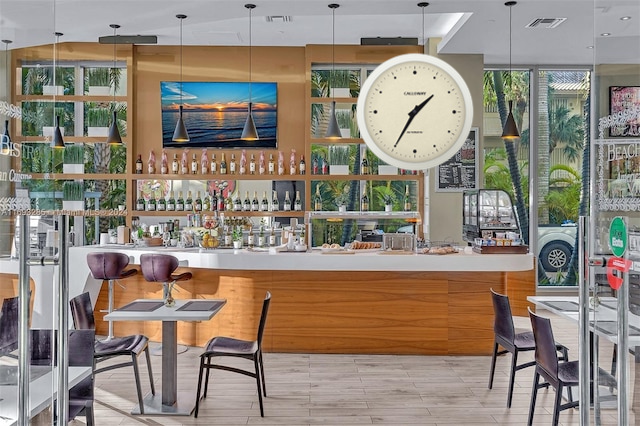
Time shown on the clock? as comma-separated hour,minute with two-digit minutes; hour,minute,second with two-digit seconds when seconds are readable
1,35
